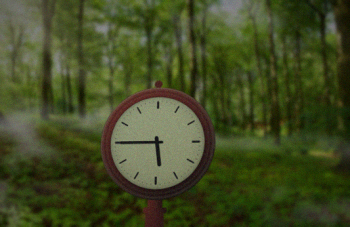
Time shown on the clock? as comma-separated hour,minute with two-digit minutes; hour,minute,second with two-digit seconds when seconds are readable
5,45
